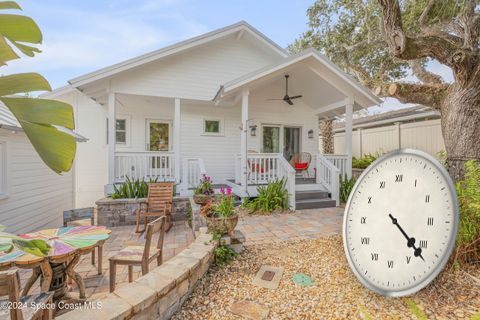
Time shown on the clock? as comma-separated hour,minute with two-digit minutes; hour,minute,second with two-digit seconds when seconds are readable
4,22
